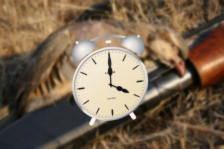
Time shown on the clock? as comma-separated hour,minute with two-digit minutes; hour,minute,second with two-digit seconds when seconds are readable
4,00
